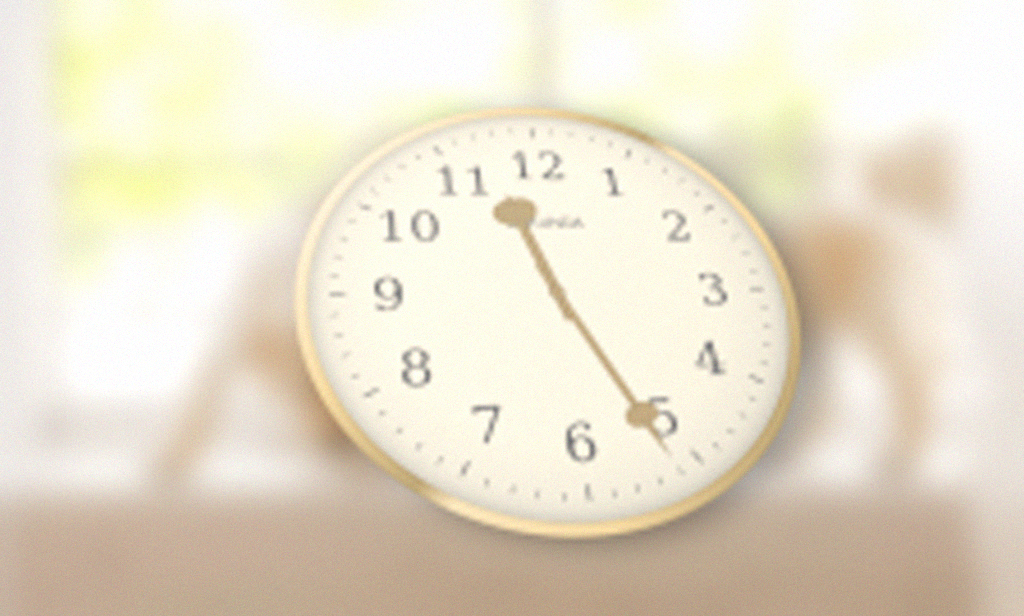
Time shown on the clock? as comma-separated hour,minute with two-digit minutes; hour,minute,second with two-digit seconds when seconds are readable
11,26
